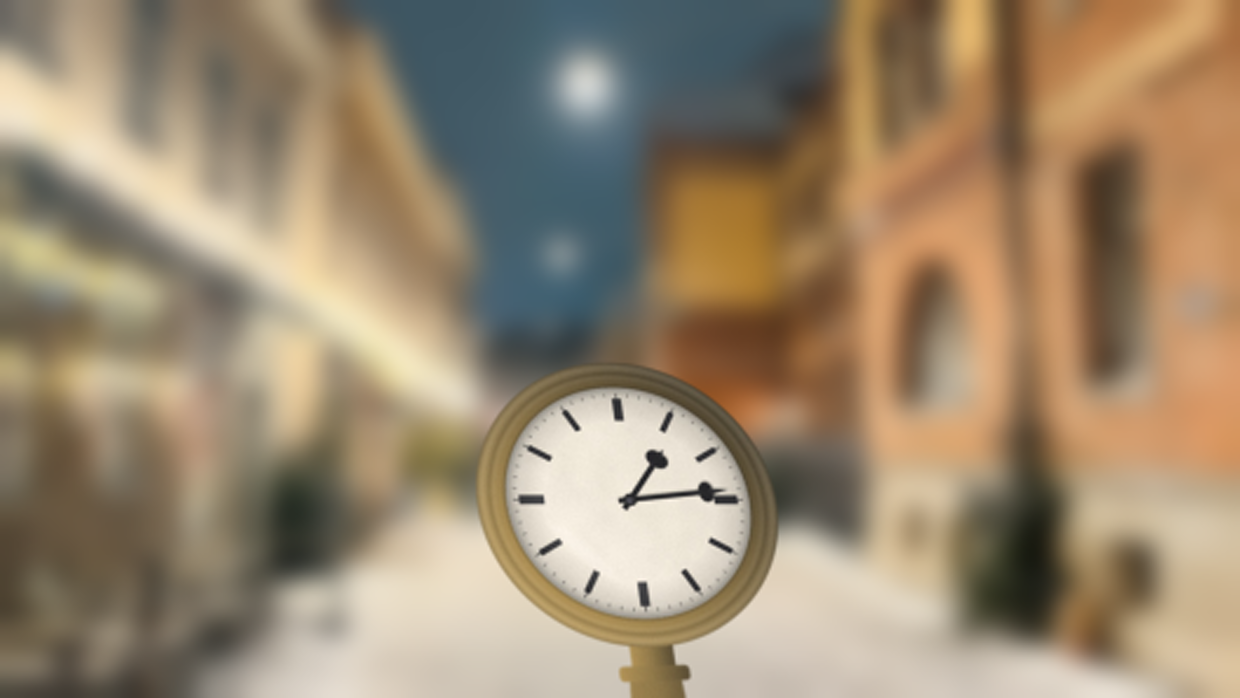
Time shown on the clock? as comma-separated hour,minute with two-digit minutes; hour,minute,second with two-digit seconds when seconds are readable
1,14
